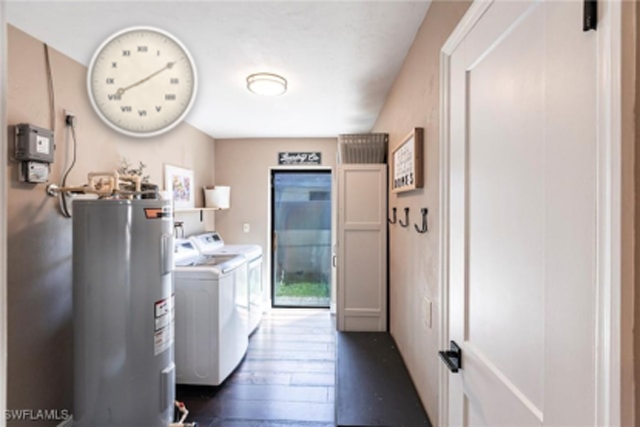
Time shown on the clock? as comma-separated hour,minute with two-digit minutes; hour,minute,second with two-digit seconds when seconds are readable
8,10
